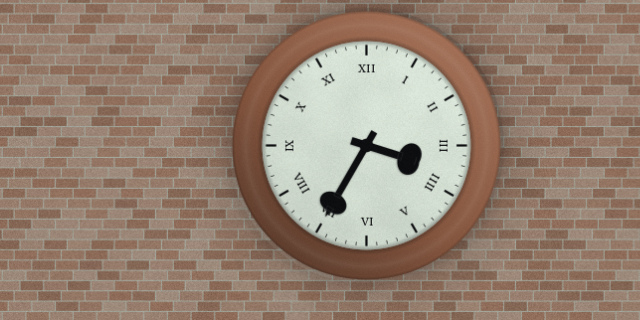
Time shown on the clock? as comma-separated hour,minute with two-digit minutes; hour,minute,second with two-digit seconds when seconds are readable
3,35
